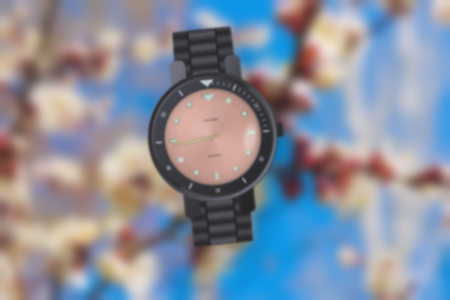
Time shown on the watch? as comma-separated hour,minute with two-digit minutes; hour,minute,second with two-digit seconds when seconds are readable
8,44
